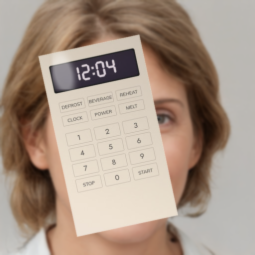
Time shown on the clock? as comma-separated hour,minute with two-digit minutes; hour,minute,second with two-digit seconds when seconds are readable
12,04
